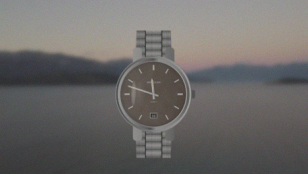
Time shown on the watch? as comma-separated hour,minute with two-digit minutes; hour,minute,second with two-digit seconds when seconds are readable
11,48
